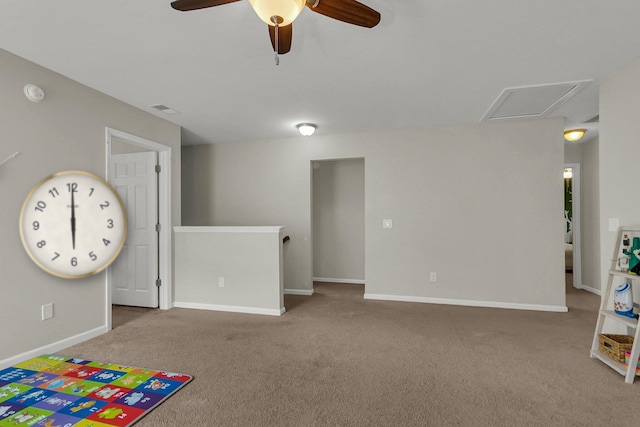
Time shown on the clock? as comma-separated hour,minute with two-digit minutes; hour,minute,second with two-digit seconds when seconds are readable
6,00
